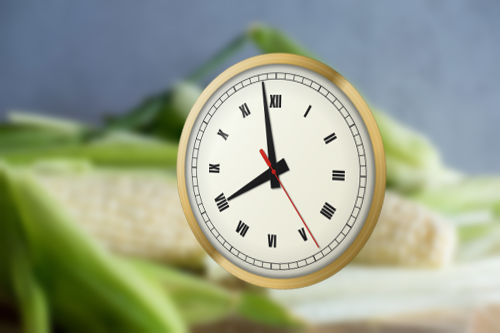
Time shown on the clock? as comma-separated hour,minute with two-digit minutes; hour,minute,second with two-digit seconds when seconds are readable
7,58,24
